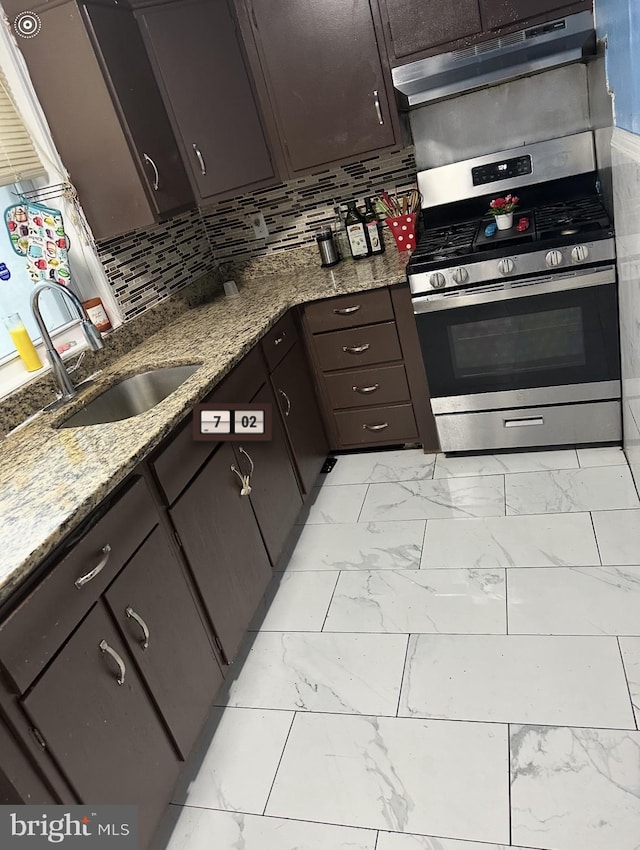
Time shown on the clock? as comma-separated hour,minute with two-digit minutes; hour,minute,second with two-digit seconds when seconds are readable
7,02
